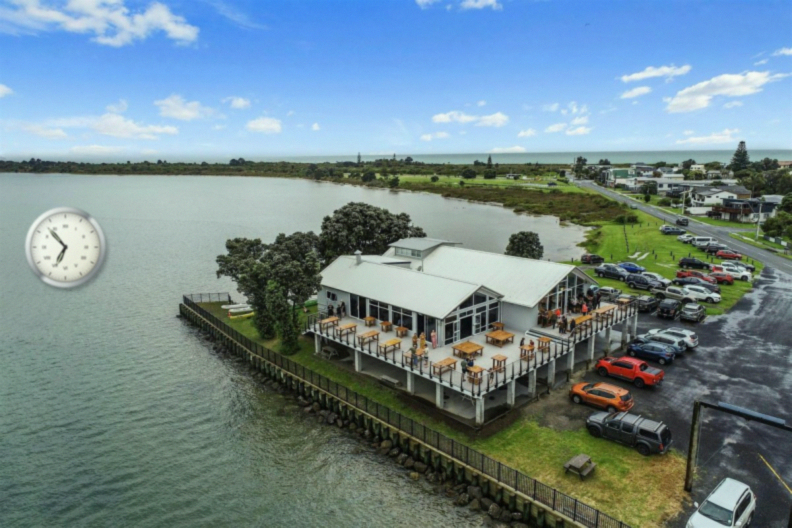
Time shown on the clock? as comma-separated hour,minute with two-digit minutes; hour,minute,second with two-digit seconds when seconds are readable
6,53
